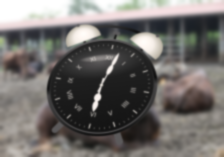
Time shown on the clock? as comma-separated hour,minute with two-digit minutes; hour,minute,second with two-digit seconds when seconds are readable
6,02
